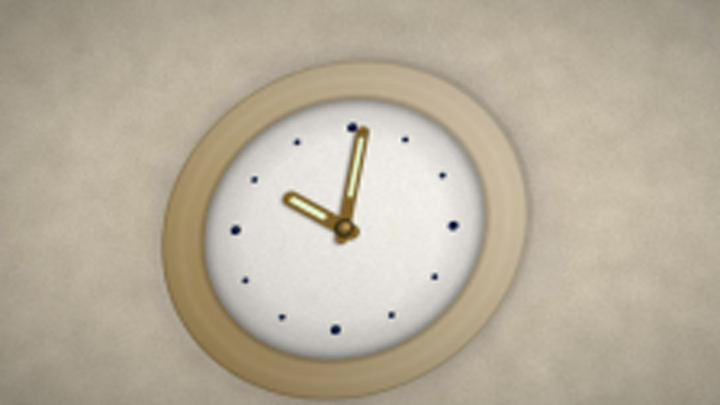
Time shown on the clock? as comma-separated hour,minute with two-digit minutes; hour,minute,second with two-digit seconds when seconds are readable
10,01
